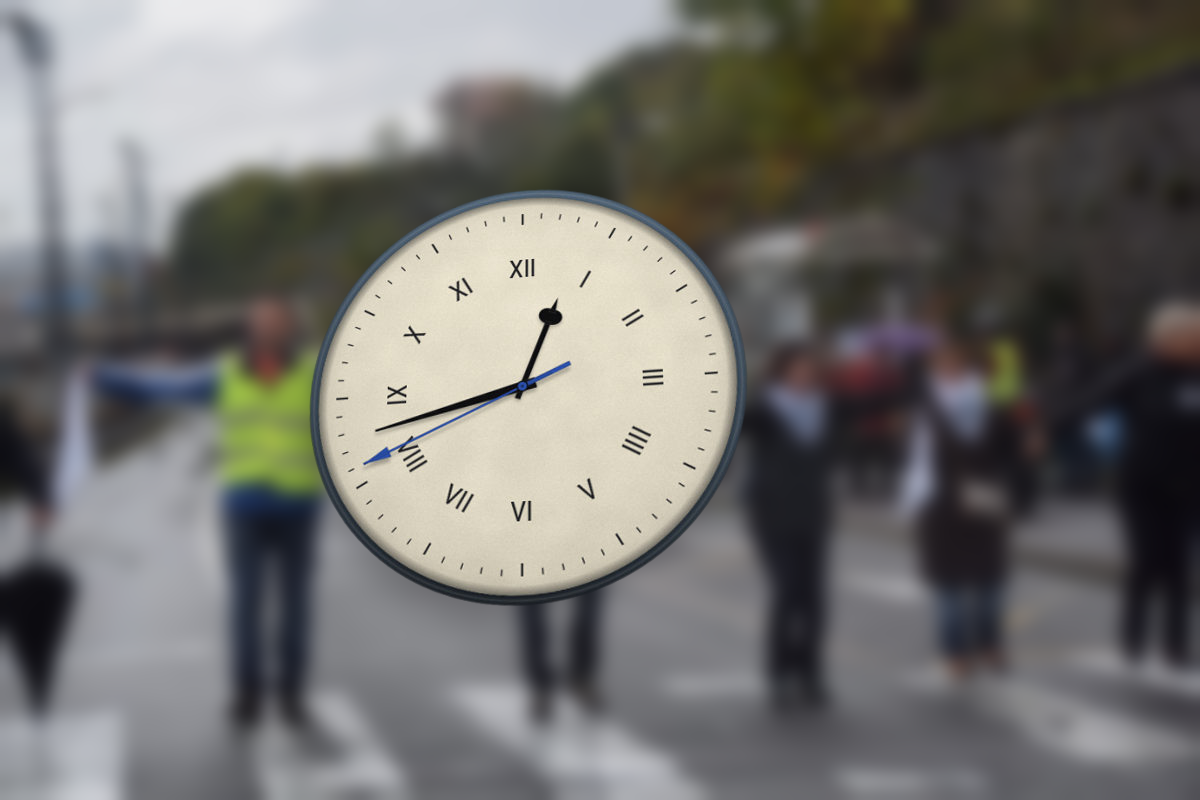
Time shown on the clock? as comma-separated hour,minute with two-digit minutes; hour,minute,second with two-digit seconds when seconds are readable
12,42,41
